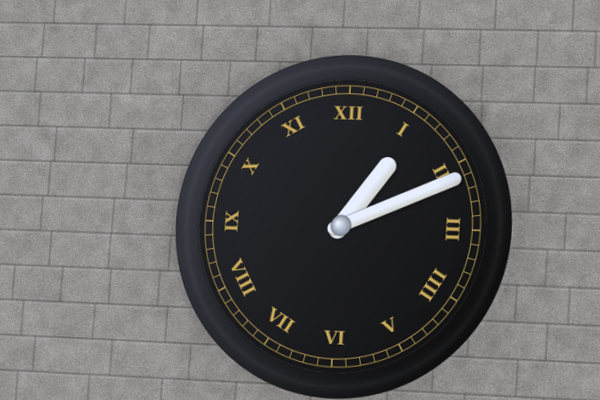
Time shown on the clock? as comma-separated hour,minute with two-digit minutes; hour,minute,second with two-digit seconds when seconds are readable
1,11
